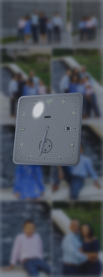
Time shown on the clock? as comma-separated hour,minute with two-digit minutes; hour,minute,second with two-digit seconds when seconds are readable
6,32
